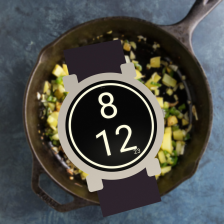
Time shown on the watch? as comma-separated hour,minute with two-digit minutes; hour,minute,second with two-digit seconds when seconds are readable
8,12
